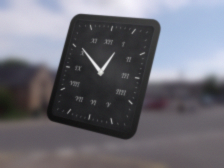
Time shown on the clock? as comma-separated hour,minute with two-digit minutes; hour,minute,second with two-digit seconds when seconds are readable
12,51
